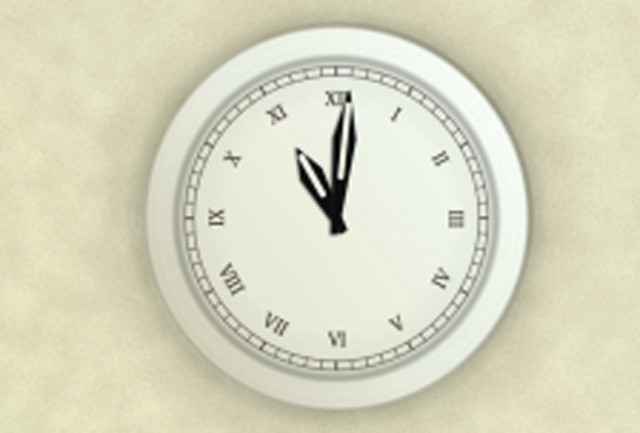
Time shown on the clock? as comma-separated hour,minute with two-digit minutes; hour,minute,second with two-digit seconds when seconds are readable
11,01
